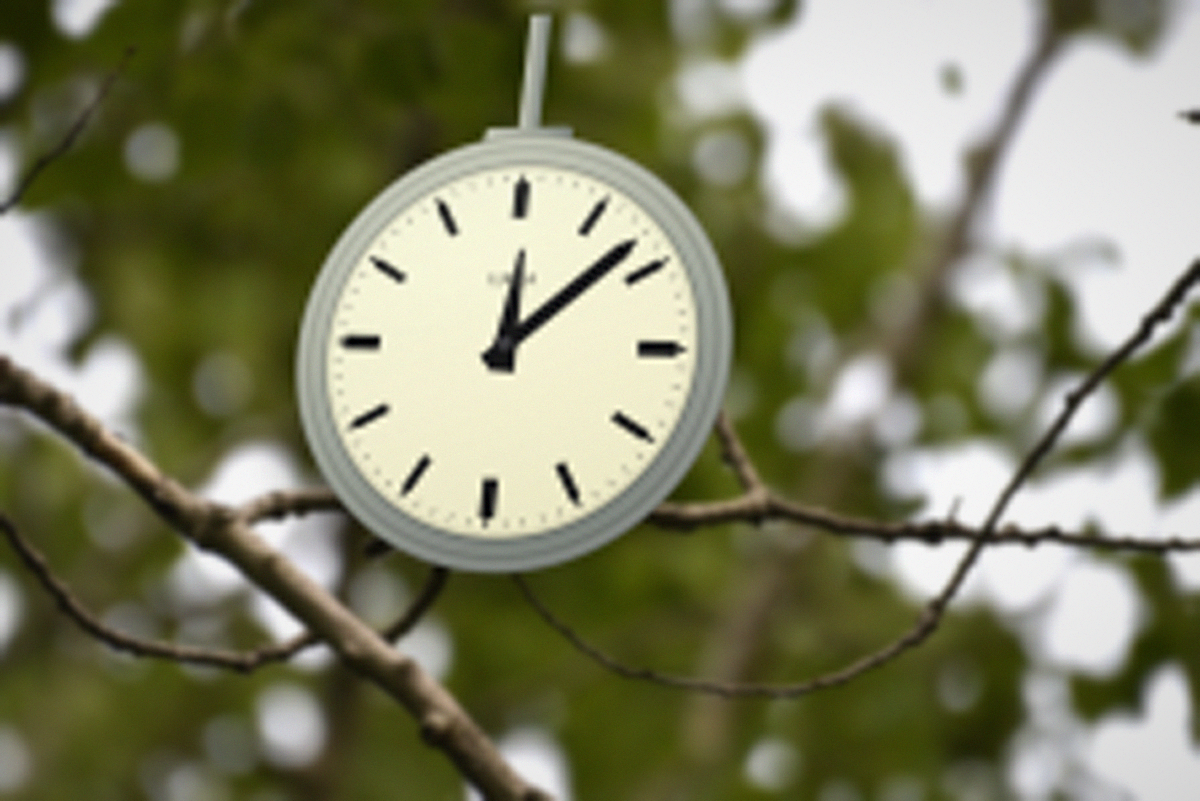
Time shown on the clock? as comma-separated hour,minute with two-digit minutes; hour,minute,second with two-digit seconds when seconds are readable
12,08
